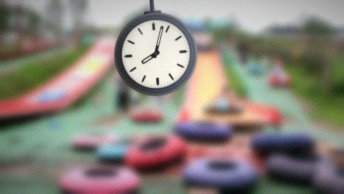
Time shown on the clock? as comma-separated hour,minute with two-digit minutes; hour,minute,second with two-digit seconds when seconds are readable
8,03
